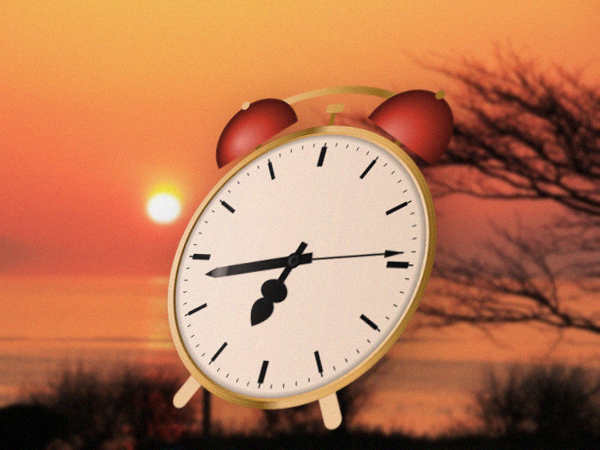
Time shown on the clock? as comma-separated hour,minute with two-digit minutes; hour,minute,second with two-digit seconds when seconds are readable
6,43,14
